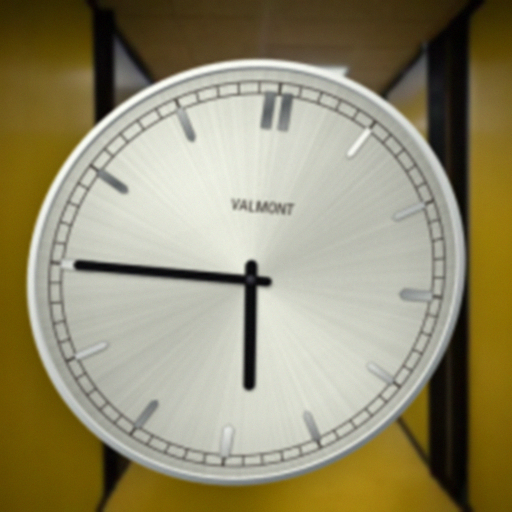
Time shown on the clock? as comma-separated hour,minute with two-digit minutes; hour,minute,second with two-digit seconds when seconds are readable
5,45
